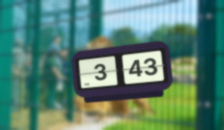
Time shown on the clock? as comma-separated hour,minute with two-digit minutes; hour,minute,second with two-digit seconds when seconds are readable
3,43
